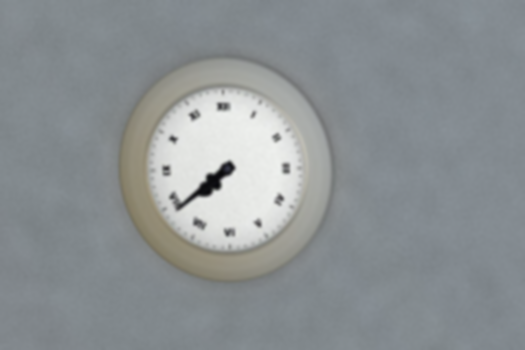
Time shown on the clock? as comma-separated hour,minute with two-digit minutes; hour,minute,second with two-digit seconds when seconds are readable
7,39
